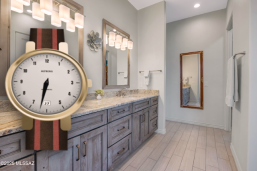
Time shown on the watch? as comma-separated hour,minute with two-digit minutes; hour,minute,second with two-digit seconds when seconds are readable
6,32
